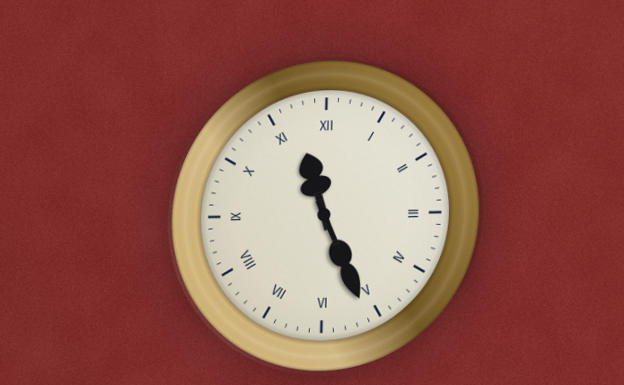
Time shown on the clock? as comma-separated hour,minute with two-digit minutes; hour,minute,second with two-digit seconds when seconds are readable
11,26
